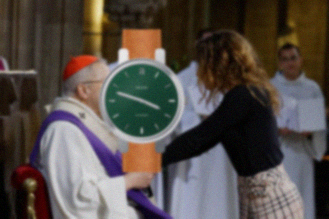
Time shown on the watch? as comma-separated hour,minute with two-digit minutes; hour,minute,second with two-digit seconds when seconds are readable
3,48
